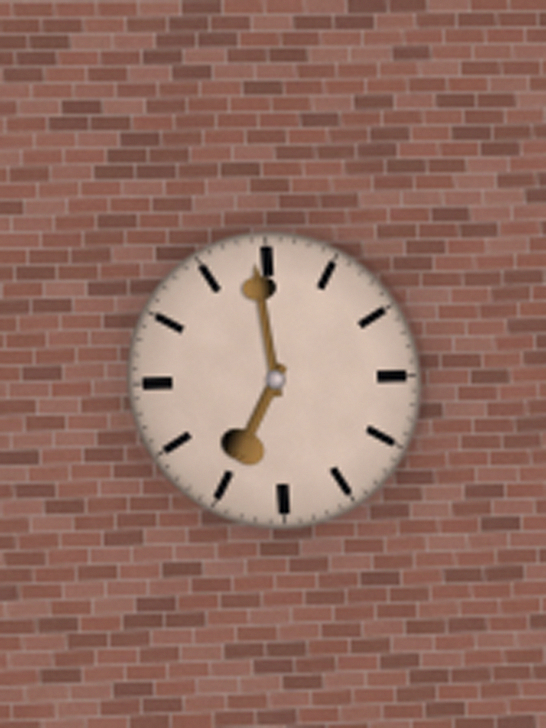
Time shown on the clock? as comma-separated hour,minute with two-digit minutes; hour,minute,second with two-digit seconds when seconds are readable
6,59
